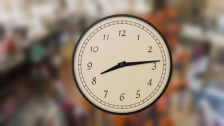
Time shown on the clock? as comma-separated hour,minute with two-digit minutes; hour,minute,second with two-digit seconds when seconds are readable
8,14
